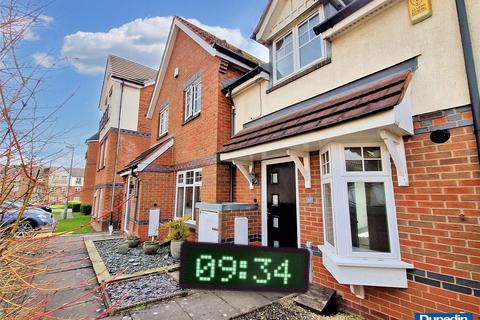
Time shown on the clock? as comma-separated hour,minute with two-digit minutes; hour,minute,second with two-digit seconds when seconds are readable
9,34
